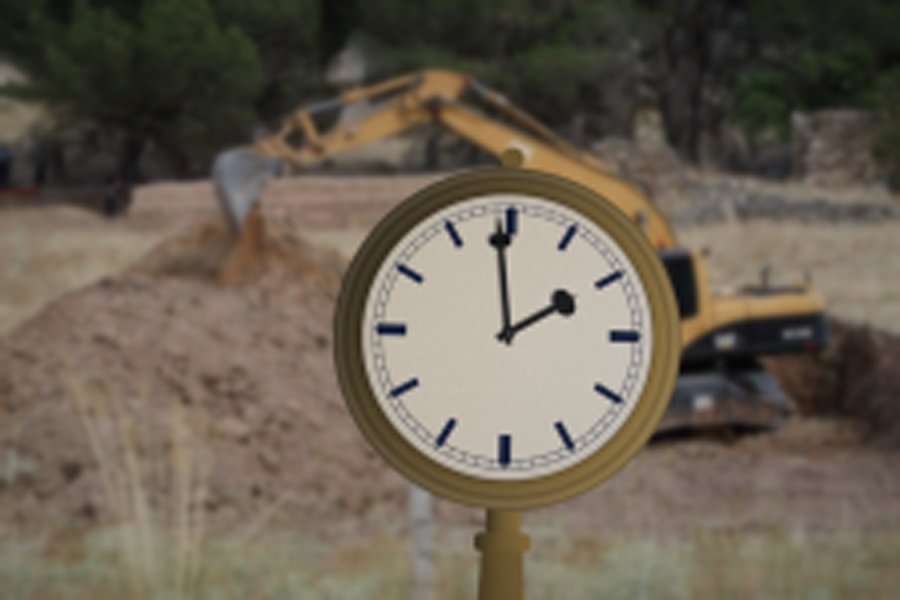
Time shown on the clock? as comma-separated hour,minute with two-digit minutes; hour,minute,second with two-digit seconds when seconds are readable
1,59
